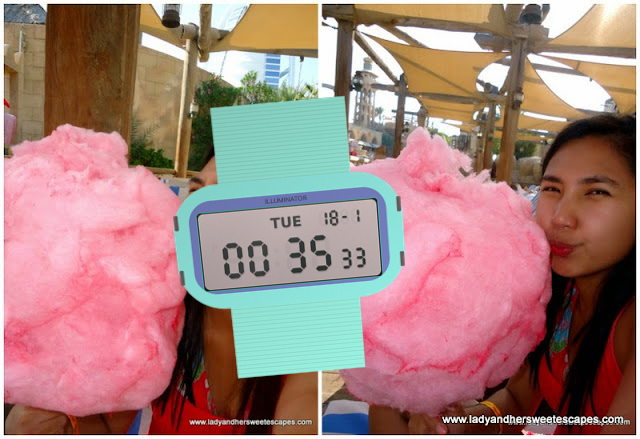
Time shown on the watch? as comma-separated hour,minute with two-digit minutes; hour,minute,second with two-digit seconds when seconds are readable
0,35,33
